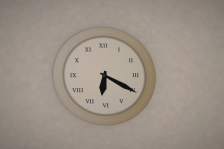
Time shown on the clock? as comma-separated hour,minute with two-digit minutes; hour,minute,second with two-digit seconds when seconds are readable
6,20
